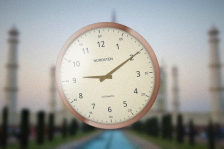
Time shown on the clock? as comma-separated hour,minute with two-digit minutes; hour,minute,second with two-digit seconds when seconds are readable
9,10
